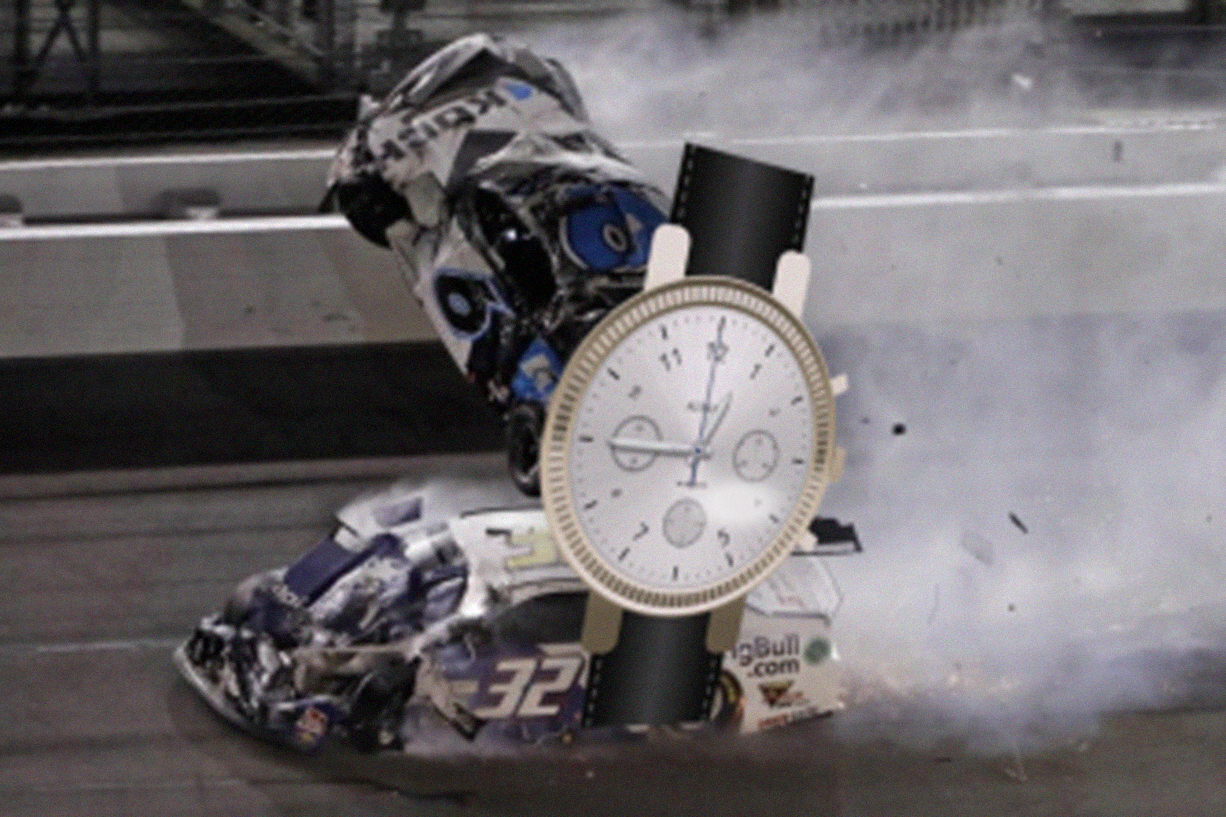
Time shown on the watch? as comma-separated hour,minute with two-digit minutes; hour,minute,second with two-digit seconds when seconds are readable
12,45
